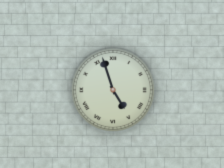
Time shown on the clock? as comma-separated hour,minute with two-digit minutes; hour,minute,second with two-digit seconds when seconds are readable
4,57
